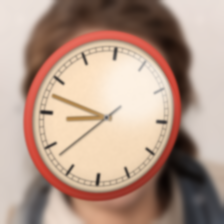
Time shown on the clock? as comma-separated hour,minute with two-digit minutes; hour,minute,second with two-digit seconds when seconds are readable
8,47,38
